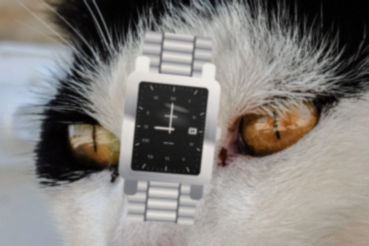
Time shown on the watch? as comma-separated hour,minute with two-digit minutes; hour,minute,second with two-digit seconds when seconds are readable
9,00
